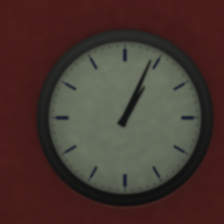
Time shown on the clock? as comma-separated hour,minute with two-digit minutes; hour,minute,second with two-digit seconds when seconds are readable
1,04
